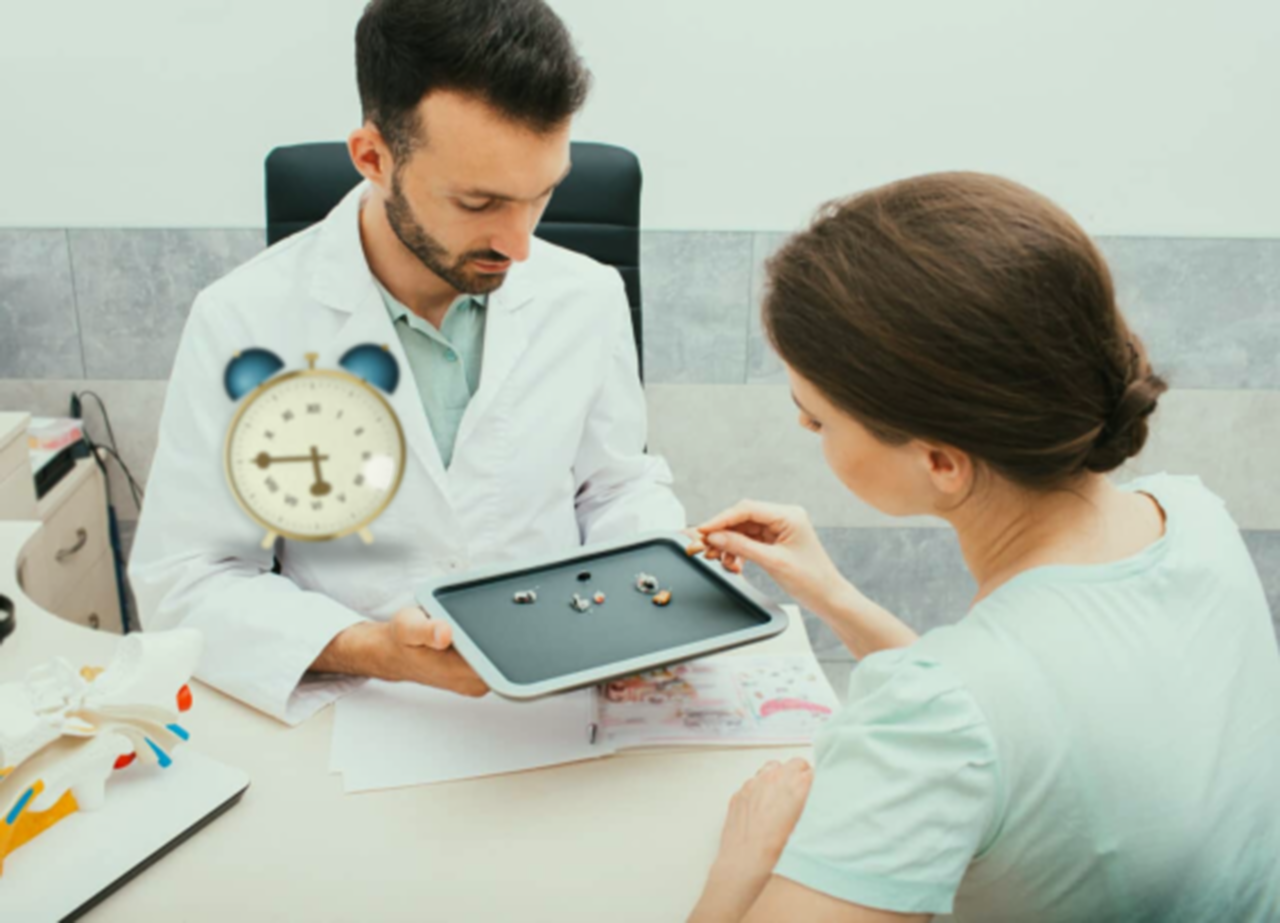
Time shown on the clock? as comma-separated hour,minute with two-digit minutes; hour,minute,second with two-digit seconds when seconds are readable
5,45
